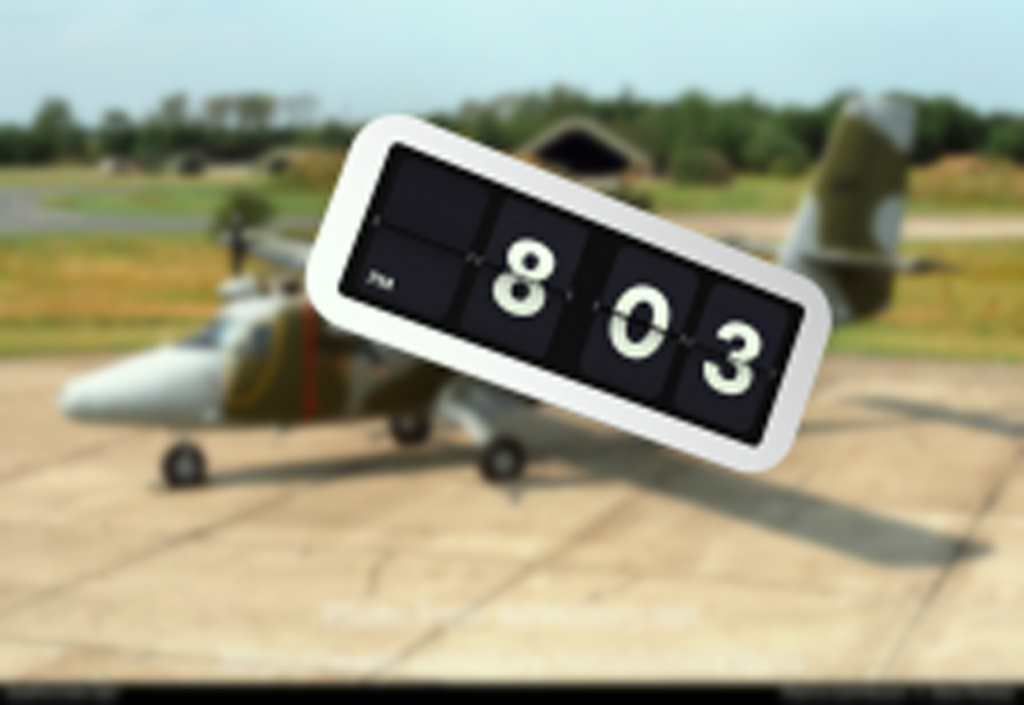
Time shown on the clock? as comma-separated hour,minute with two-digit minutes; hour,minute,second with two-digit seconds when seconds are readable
8,03
